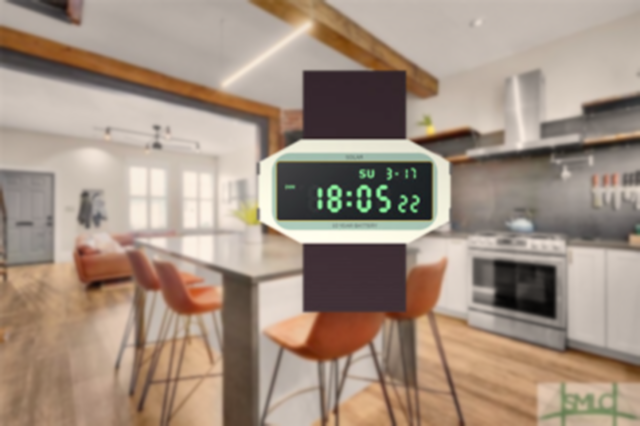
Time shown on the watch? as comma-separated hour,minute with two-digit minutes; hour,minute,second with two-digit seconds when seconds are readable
18,05,22
